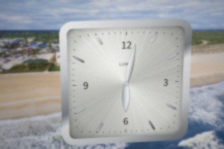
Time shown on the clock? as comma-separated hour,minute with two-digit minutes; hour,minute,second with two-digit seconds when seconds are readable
6,02
